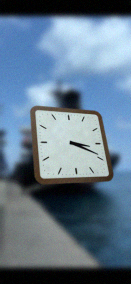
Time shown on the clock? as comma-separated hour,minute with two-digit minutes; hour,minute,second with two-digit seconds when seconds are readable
3,19
